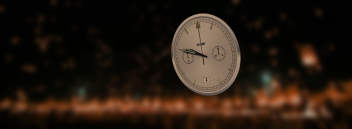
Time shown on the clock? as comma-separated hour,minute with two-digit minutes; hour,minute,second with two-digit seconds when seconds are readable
9,48
